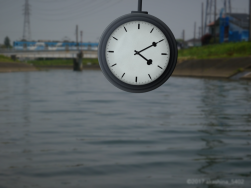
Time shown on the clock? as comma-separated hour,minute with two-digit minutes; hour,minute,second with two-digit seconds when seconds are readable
4,10
